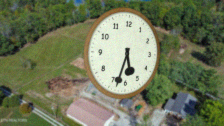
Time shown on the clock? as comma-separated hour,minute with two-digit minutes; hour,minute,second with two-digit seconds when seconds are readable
5,33
